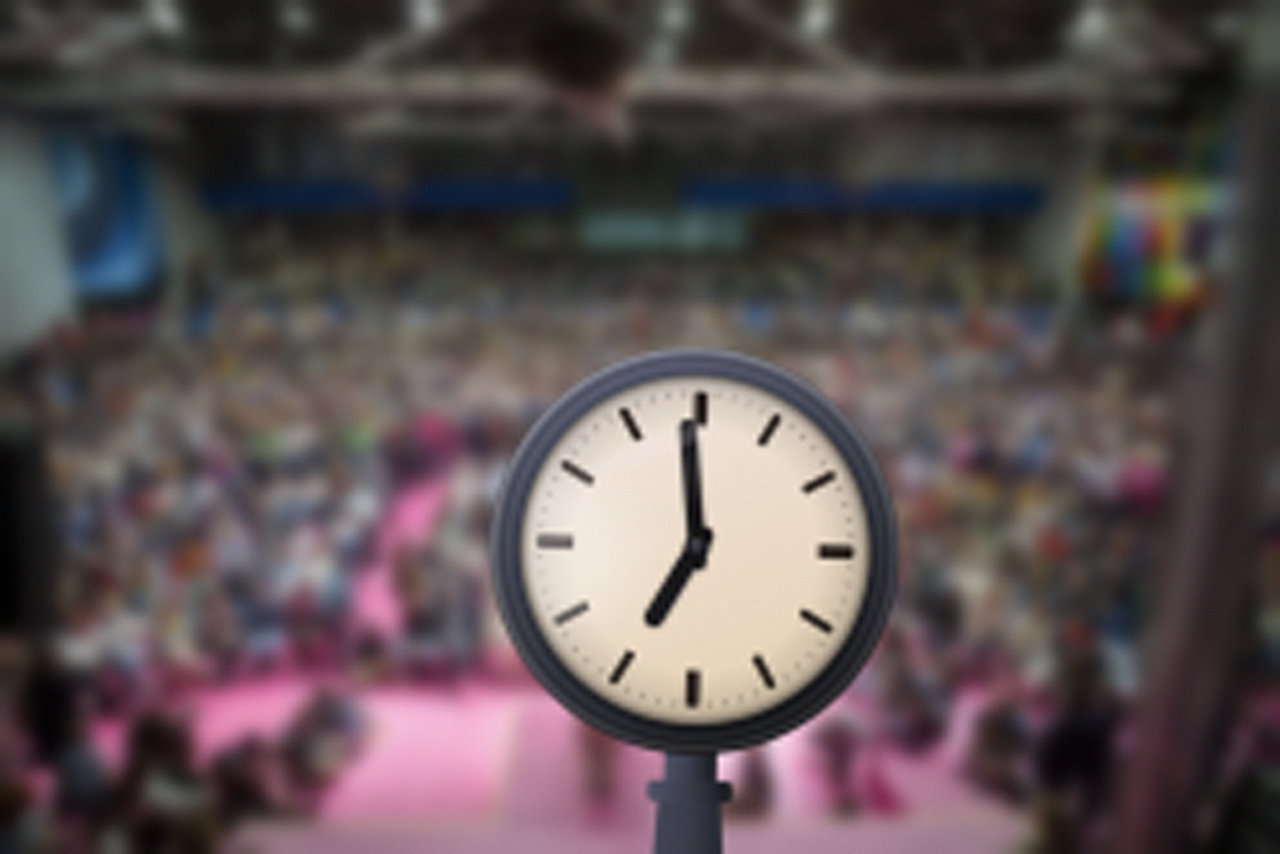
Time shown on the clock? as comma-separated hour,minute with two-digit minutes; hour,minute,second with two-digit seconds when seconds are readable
6,59
